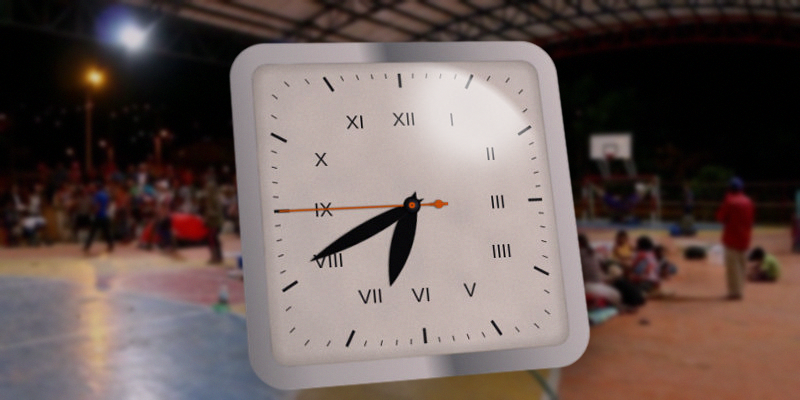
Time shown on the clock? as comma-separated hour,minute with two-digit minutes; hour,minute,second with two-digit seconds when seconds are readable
6,40,45
